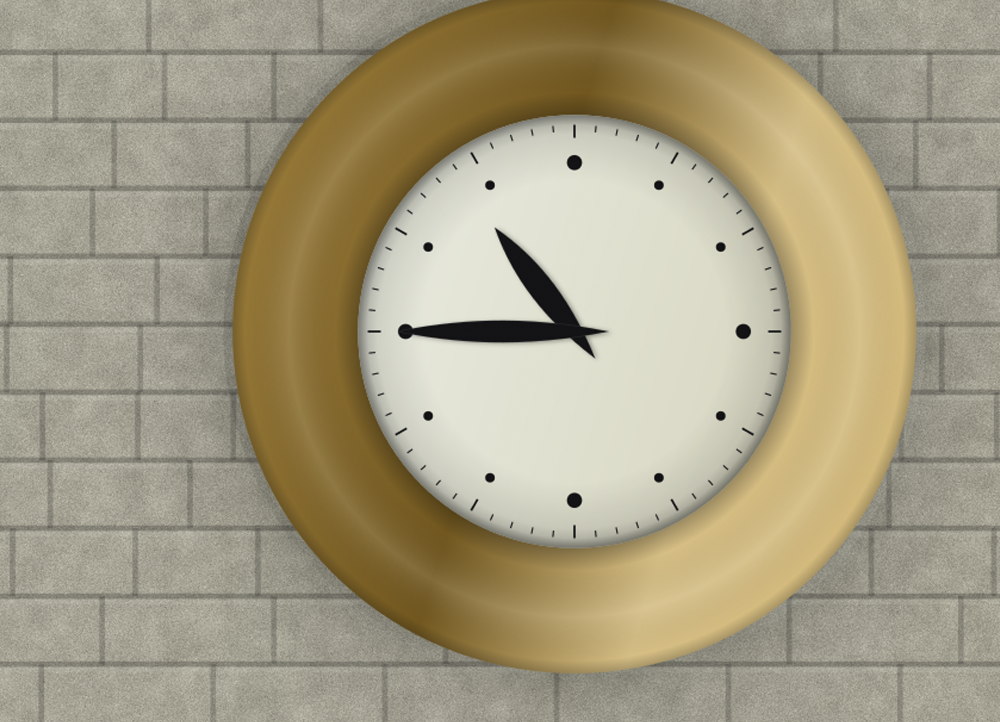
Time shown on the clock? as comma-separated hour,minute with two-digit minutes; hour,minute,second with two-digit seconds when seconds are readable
10,45
